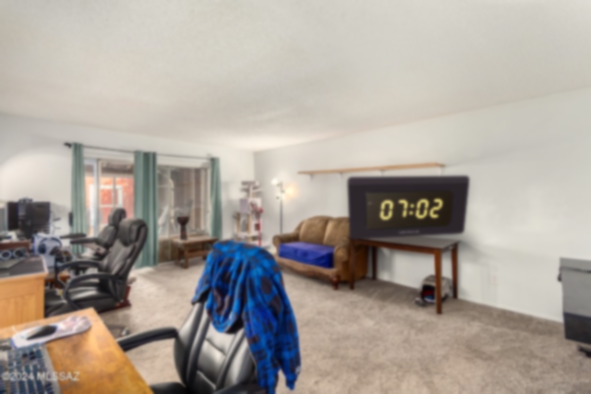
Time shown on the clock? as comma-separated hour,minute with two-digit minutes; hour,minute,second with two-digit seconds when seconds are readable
7,02
